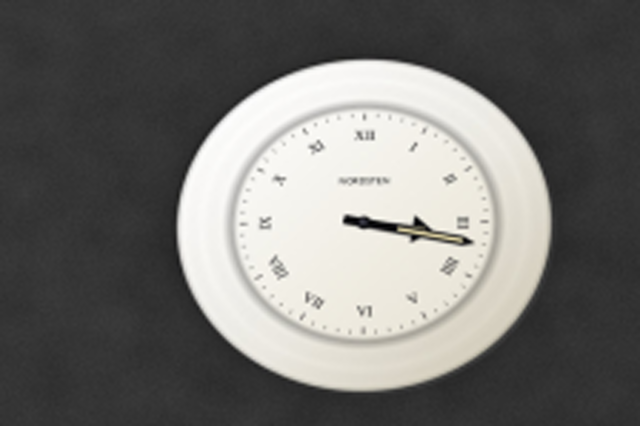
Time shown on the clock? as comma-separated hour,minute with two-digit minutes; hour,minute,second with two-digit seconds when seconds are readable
3,17
